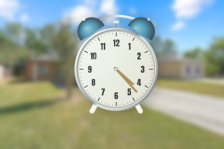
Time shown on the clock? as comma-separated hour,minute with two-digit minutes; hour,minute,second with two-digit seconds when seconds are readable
4,23
